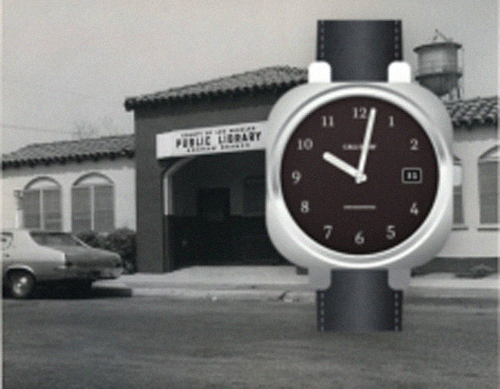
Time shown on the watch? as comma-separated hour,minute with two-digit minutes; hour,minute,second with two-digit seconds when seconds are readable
10,02
